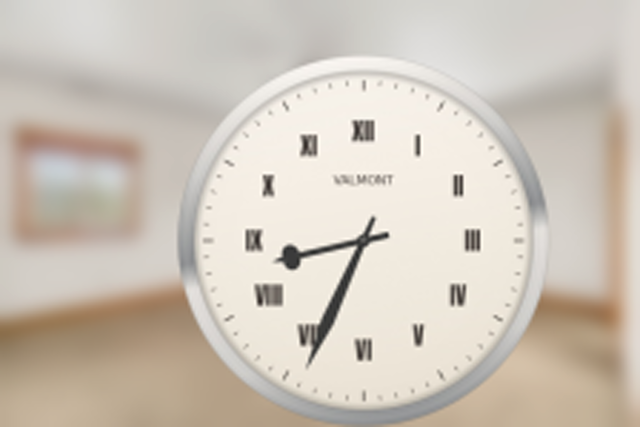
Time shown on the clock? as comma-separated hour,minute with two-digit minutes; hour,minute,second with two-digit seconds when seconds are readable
8,34
